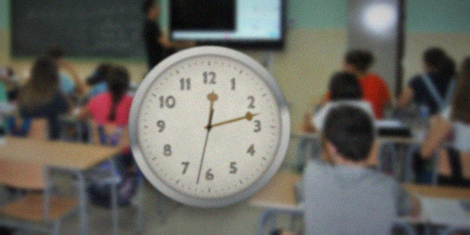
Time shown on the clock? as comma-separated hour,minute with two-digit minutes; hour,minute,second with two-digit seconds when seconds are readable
12,12,32
